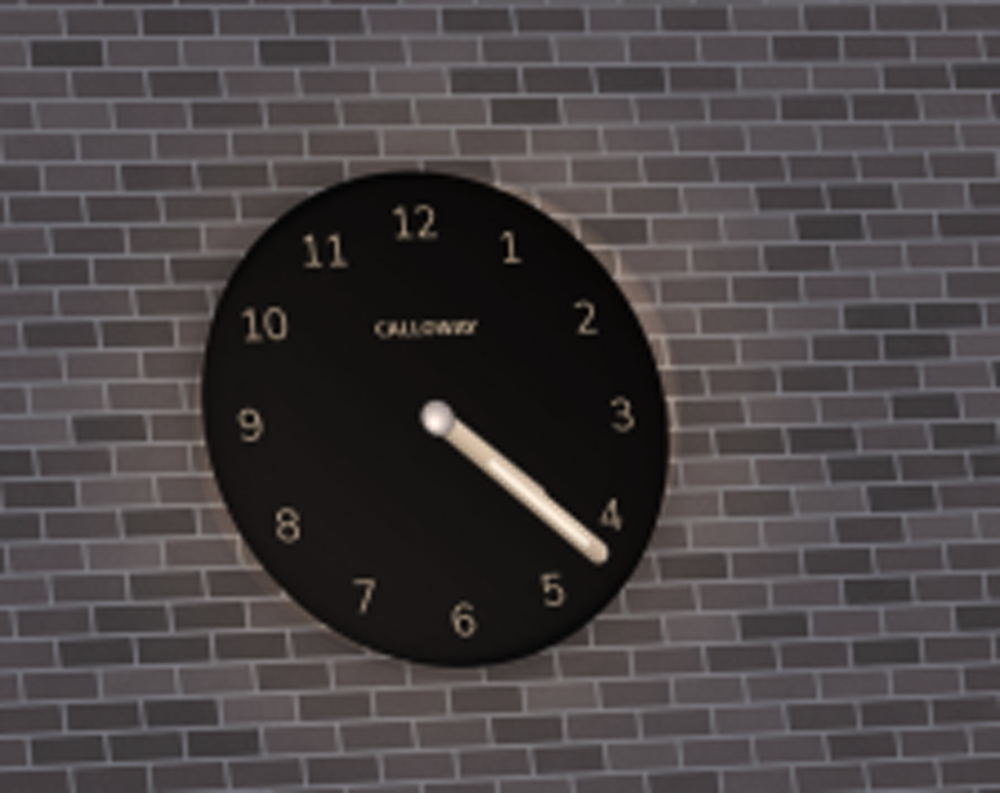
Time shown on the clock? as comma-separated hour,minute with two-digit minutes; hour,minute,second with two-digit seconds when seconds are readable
4,22
